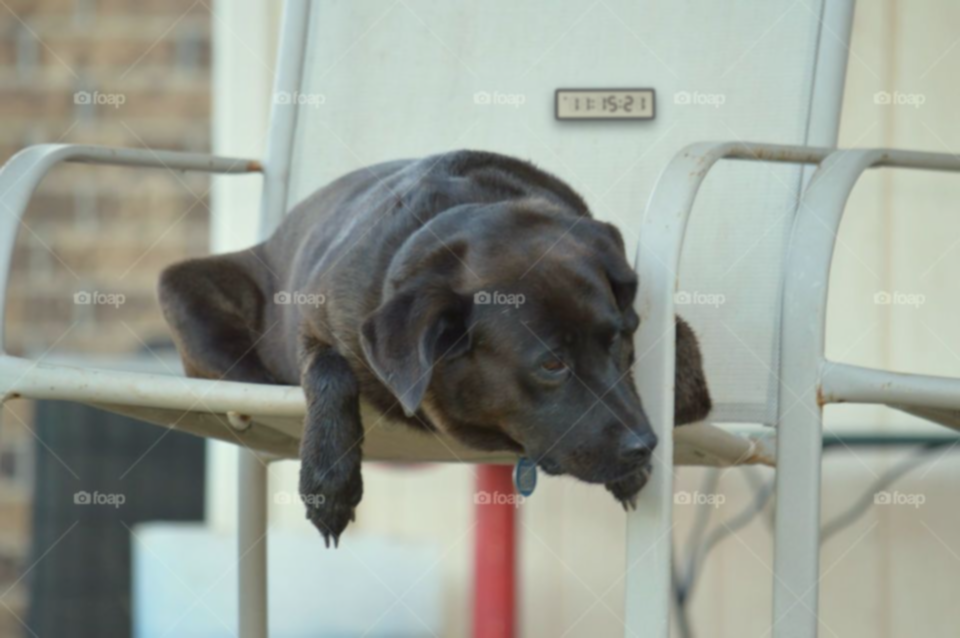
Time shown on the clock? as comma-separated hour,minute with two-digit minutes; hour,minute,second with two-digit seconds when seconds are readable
11,15,21
